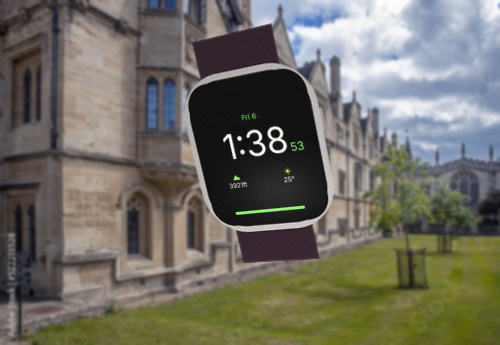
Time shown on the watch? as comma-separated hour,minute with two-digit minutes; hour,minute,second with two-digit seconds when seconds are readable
1,38,53
